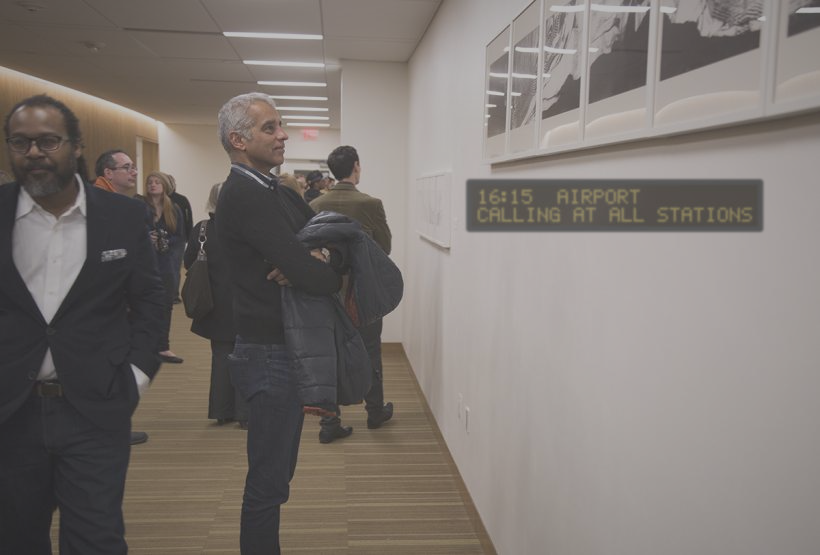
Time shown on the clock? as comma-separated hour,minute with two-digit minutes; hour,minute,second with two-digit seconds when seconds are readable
16,15
